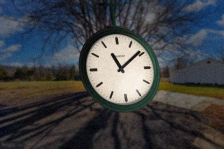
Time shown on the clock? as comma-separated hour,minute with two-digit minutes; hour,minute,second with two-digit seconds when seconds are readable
11,09
